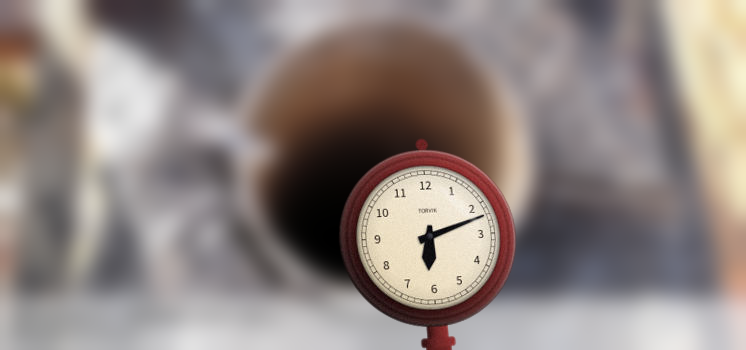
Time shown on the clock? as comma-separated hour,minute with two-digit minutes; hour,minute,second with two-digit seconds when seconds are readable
6,12
